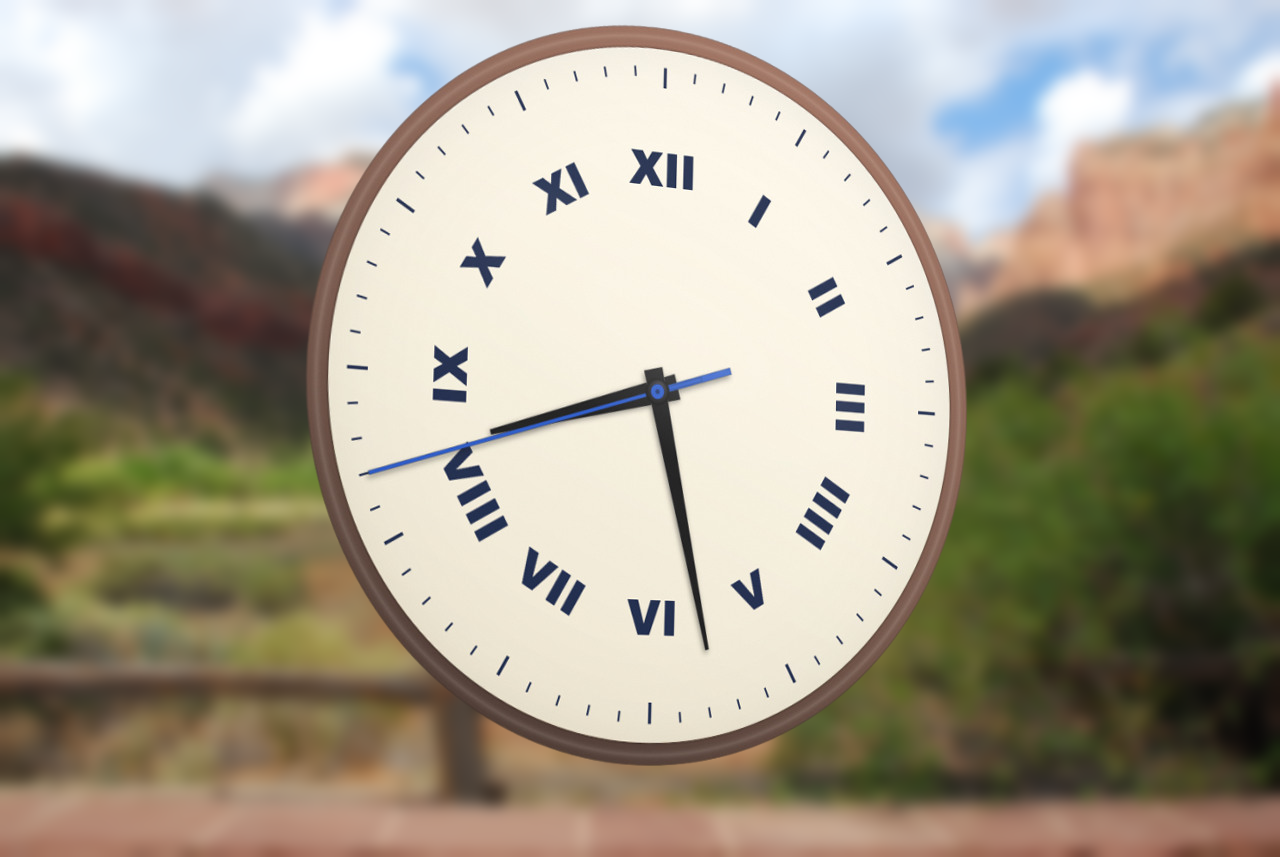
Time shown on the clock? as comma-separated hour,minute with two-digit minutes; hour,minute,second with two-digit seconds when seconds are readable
8,27,42
